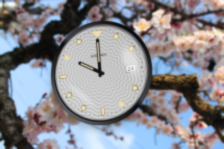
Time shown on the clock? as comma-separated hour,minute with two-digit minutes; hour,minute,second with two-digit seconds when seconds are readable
10,00
